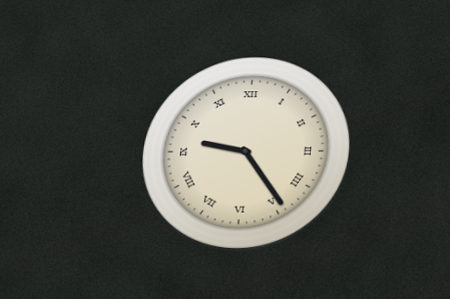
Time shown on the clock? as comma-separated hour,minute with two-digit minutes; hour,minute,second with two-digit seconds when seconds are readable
9,24
